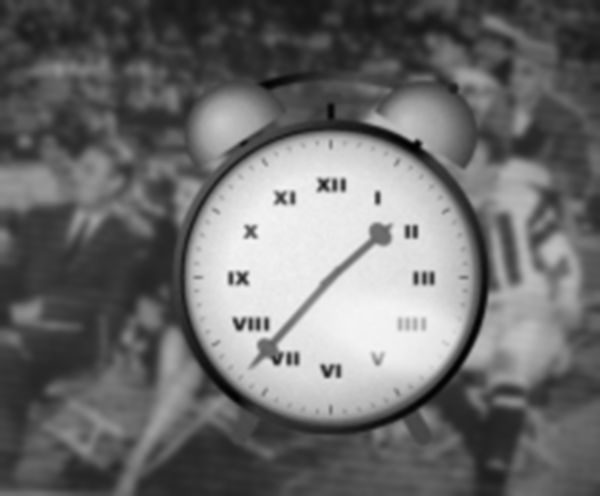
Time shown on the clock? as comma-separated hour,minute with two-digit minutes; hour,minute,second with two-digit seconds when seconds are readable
1,37
